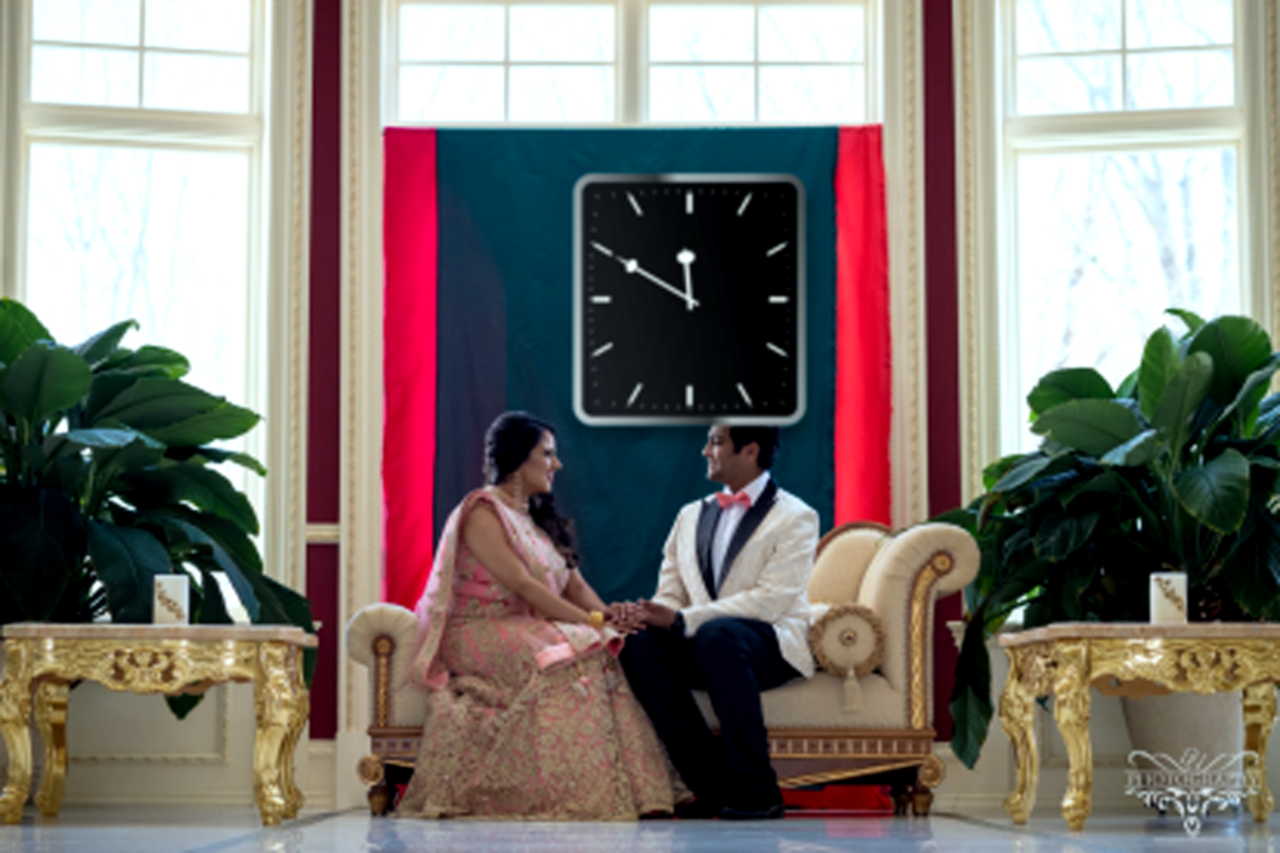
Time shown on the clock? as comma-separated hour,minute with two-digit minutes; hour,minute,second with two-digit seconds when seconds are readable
11,50
